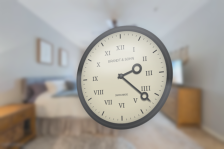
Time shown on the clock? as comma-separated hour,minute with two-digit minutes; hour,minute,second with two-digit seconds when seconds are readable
2,22
